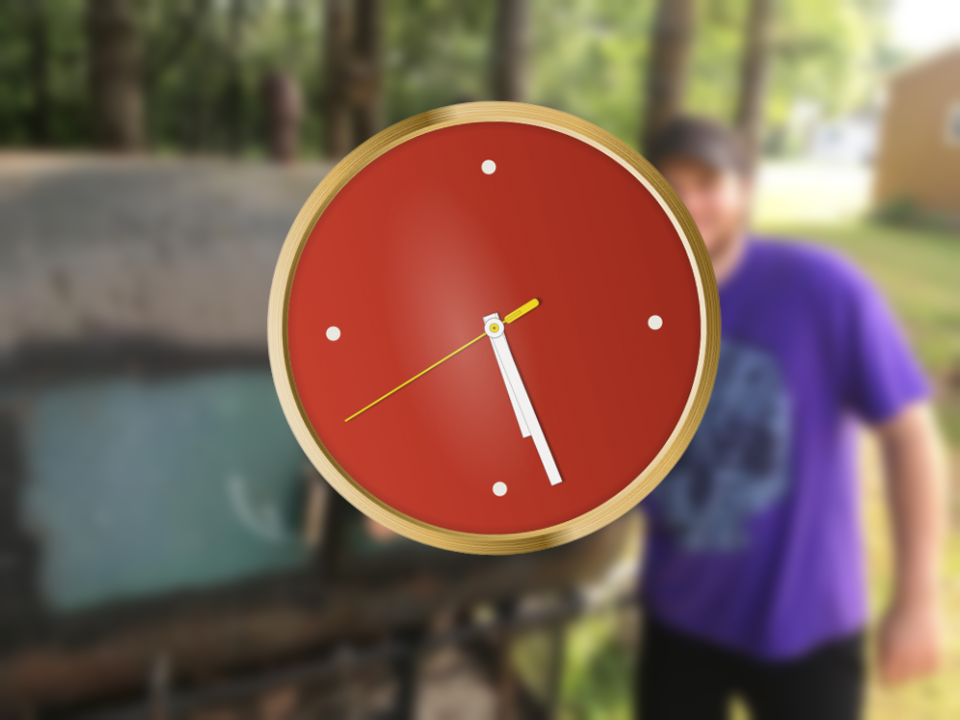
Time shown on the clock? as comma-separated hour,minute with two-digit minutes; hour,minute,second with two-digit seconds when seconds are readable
5,26,40
